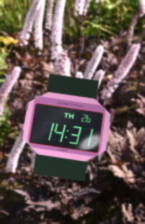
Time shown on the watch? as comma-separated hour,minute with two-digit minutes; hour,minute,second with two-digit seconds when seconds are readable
14,31
